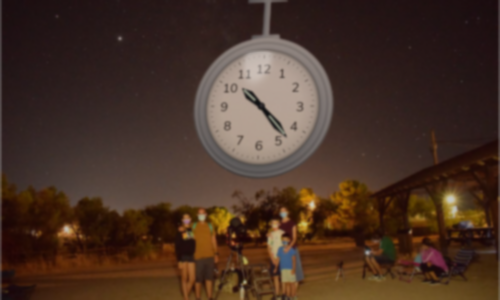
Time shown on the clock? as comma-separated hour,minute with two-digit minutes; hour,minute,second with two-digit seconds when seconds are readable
10,23
